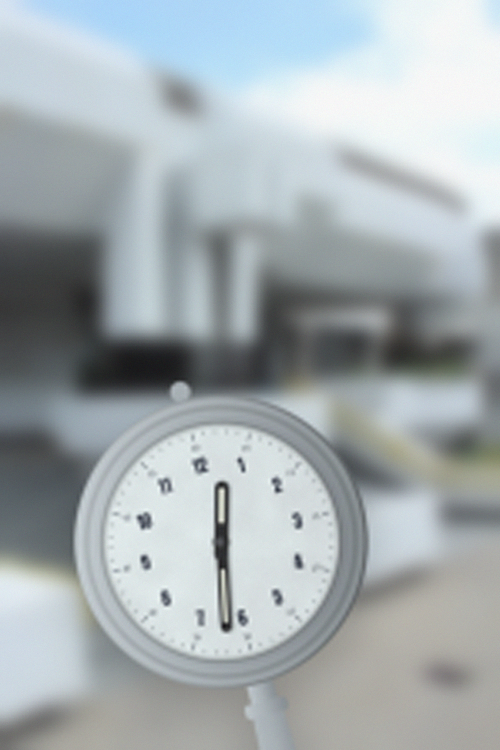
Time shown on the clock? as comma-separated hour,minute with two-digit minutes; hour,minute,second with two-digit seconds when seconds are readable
12,32
